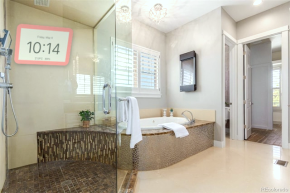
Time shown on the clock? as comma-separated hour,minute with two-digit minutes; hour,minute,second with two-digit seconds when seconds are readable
10,14
